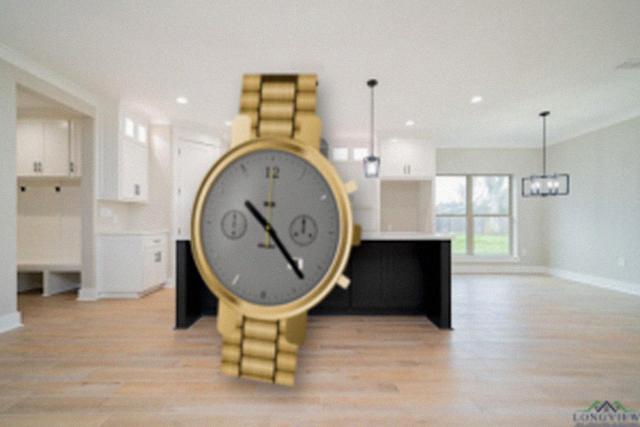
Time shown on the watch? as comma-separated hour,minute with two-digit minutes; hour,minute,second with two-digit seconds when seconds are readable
10,23
